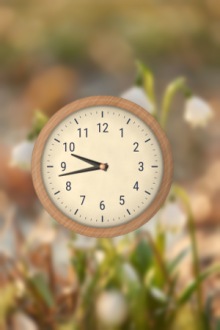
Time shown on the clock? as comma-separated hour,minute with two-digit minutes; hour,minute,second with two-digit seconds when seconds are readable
9,43
